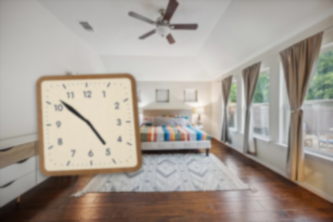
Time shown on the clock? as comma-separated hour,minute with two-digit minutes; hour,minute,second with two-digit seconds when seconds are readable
4,52
